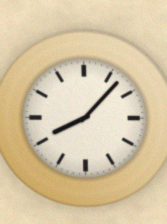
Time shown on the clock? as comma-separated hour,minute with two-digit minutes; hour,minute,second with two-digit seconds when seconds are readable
8,07
